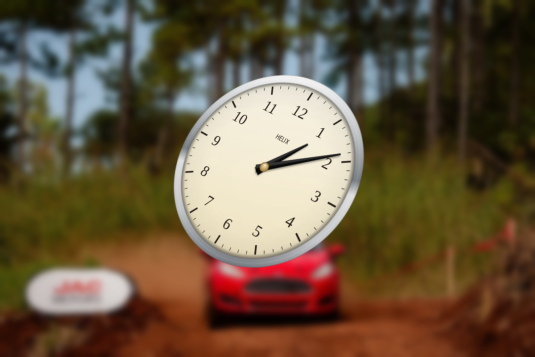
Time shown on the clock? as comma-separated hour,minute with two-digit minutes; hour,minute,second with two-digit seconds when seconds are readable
1,09
